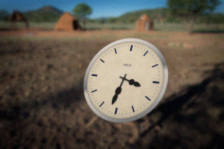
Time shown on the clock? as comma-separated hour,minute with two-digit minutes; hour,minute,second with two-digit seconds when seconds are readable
3,32
